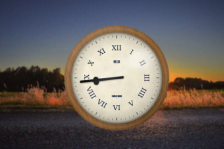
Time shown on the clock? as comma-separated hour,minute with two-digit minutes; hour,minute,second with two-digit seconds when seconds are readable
8,44
